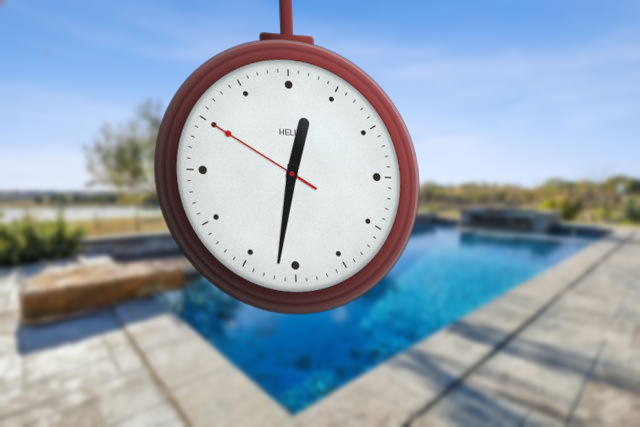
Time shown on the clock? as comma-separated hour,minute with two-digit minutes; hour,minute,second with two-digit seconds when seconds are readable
12,31,50
